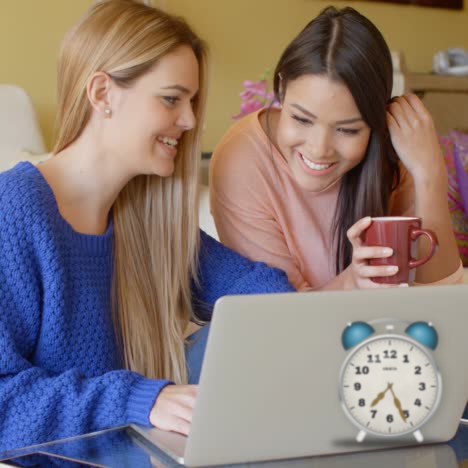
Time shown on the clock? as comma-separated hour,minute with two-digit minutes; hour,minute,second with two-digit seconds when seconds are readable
7,26
